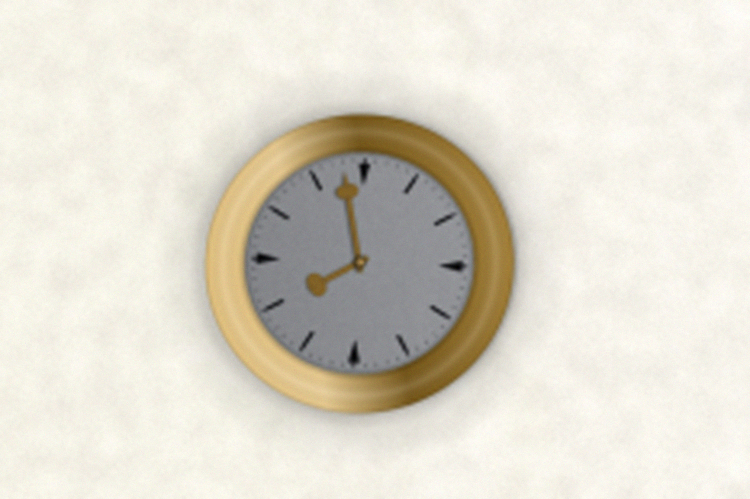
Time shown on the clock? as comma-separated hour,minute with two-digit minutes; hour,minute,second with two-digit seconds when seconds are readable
7,58
